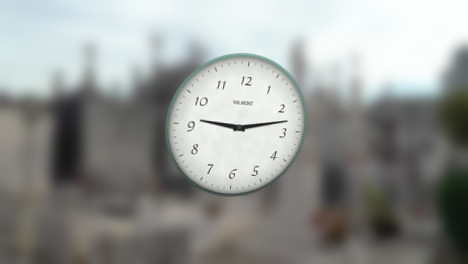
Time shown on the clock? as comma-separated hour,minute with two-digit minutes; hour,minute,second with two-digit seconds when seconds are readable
9,13
